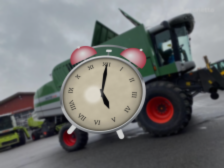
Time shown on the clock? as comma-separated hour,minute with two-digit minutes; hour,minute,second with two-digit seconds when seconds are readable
5,00
